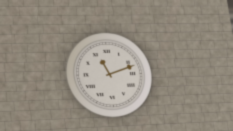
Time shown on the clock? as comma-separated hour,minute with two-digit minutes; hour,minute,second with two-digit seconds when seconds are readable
11,12
